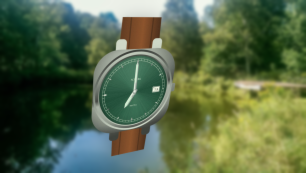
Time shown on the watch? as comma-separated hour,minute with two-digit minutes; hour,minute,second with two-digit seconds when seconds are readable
7,00
